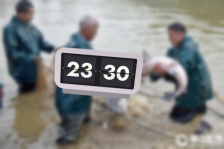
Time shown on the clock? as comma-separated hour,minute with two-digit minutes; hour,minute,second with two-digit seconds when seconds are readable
23,30
